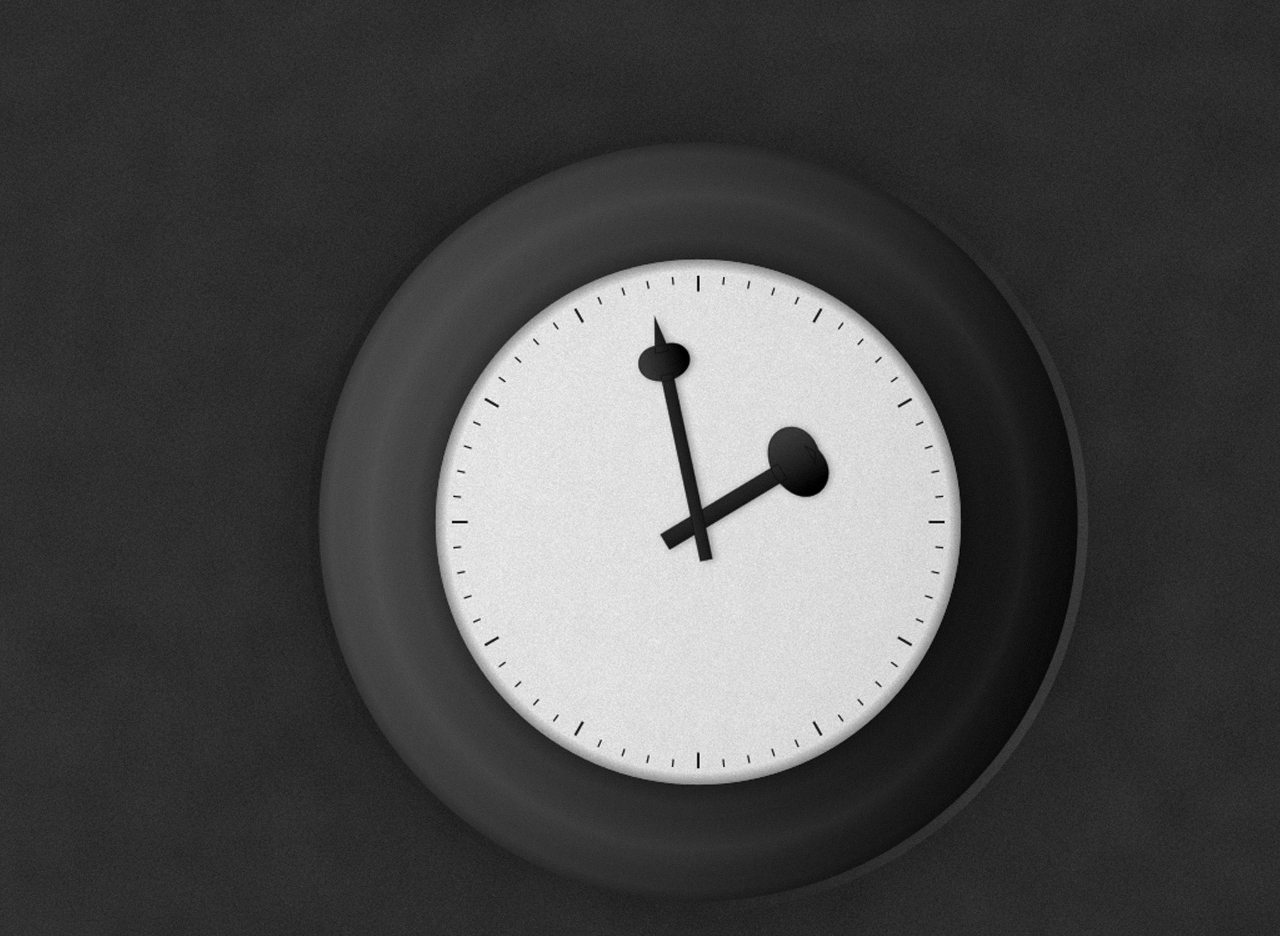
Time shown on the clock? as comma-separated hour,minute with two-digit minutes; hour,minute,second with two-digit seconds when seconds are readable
1,58
